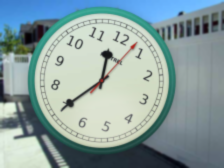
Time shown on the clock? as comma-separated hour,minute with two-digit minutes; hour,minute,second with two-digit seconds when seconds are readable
11,35,03
